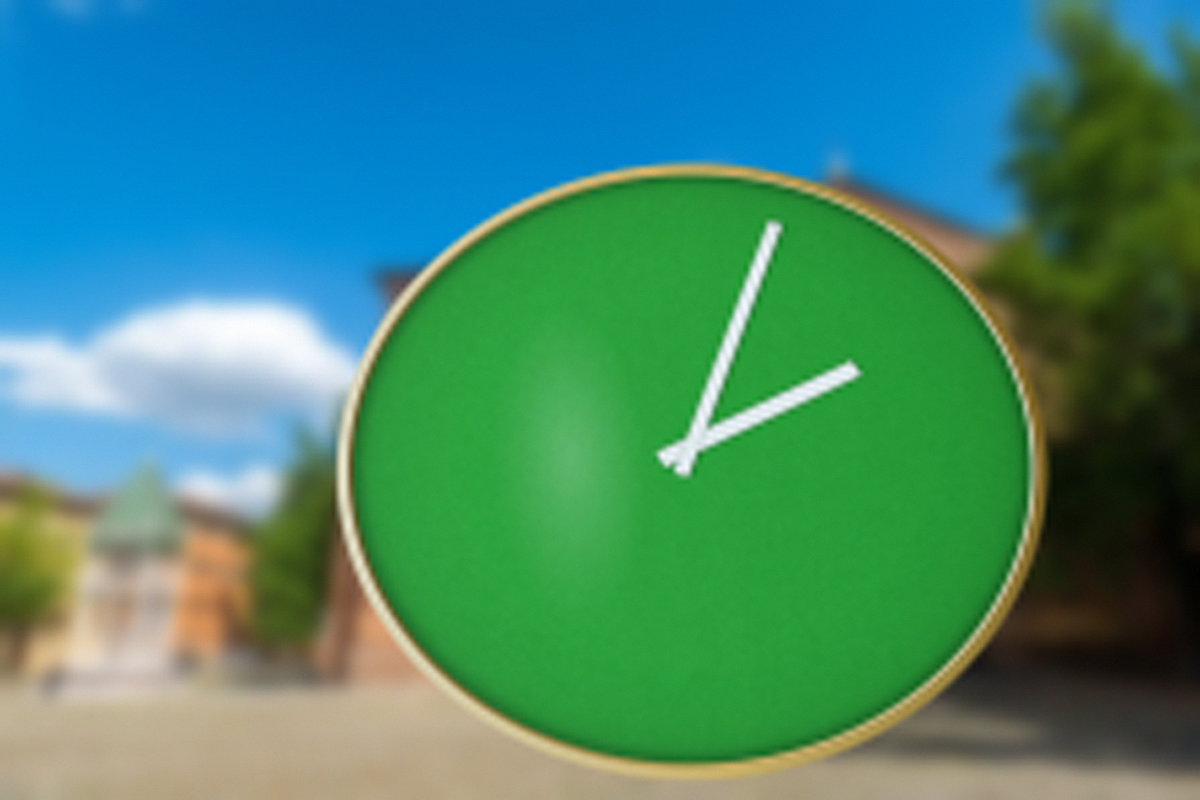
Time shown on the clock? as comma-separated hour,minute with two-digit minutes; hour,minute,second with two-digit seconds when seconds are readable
2,03
